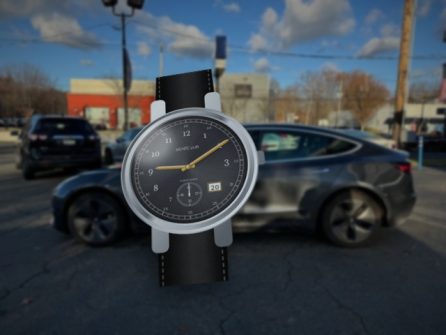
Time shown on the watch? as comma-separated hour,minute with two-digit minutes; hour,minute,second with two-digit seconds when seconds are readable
9,10
